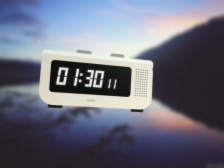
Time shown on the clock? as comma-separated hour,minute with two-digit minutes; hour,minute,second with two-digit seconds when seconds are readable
1,30,11
